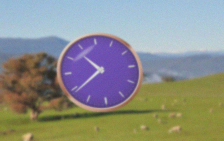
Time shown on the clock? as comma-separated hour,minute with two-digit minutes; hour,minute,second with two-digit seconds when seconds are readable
10,39
